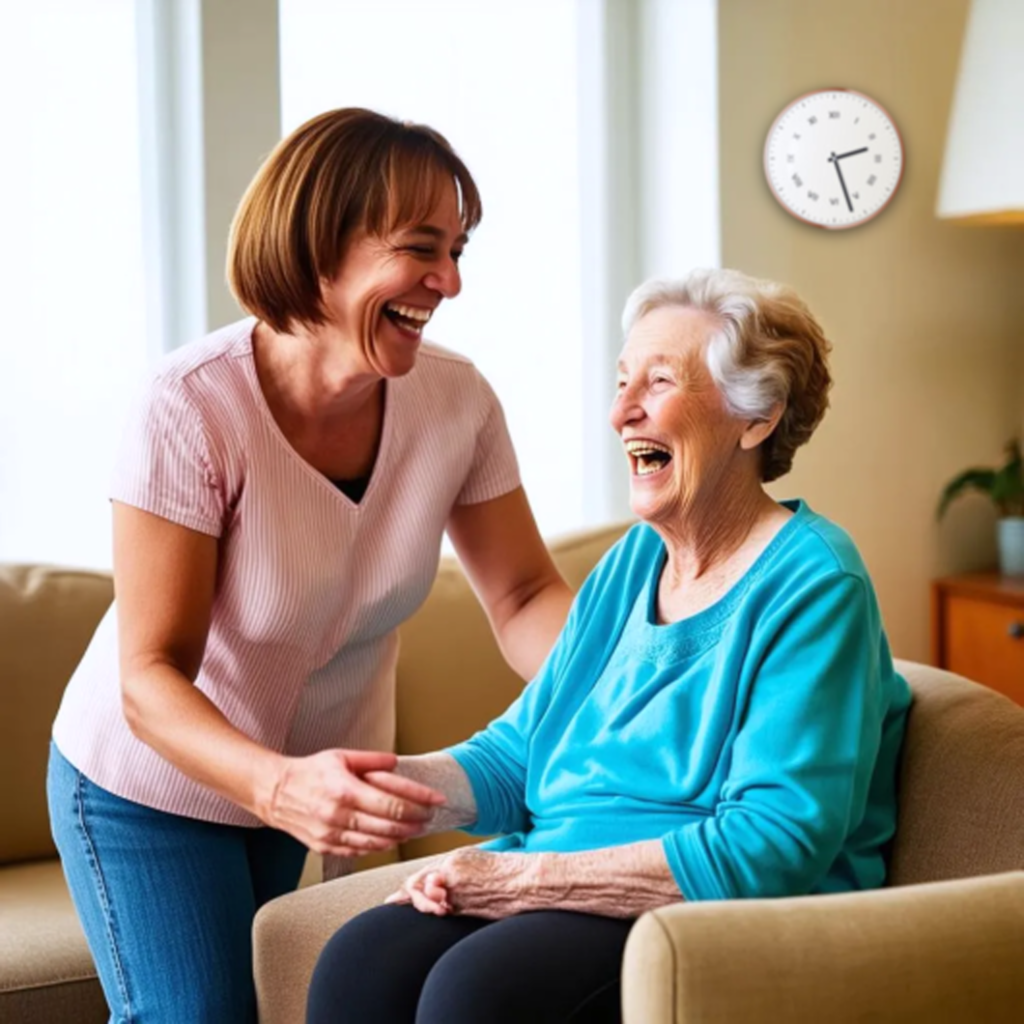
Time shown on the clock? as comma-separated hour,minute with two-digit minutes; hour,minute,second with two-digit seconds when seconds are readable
2,27
